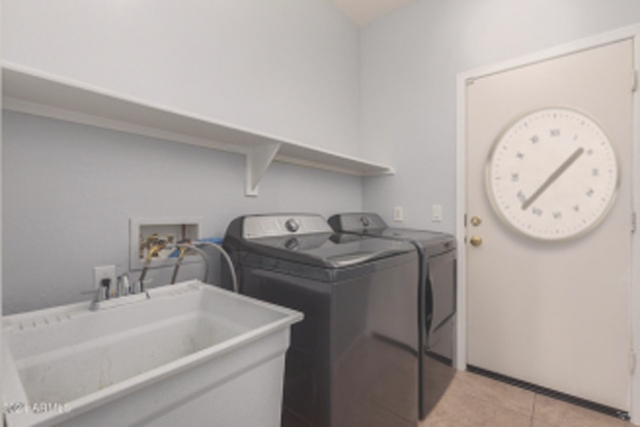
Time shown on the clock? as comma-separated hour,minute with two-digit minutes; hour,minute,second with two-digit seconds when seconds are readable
1,38
